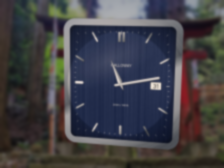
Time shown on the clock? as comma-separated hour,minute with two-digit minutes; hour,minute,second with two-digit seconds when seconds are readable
11,13
